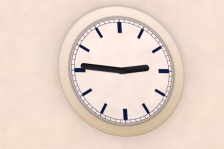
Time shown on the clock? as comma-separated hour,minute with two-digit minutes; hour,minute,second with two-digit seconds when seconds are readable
2,46
